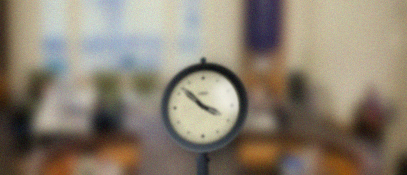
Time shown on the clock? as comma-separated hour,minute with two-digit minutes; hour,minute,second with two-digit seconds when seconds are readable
3,52
